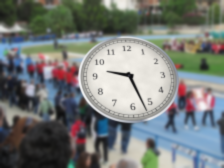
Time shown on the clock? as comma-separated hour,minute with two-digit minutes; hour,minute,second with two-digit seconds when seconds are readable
9,27
